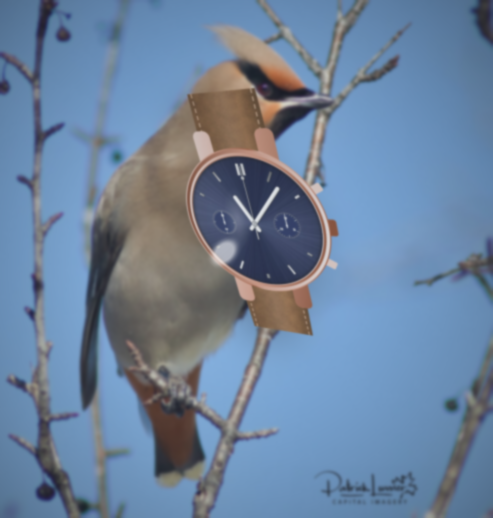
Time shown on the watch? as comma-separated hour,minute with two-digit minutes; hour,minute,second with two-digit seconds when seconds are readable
11,07
